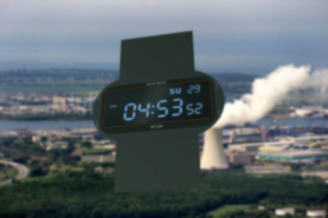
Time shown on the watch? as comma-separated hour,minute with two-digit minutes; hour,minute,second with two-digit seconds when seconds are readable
4,53,52
